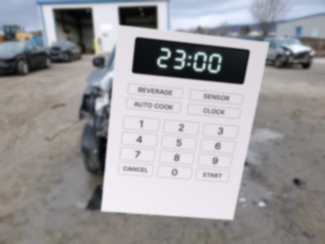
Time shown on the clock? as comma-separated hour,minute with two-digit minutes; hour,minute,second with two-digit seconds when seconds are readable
23,00
